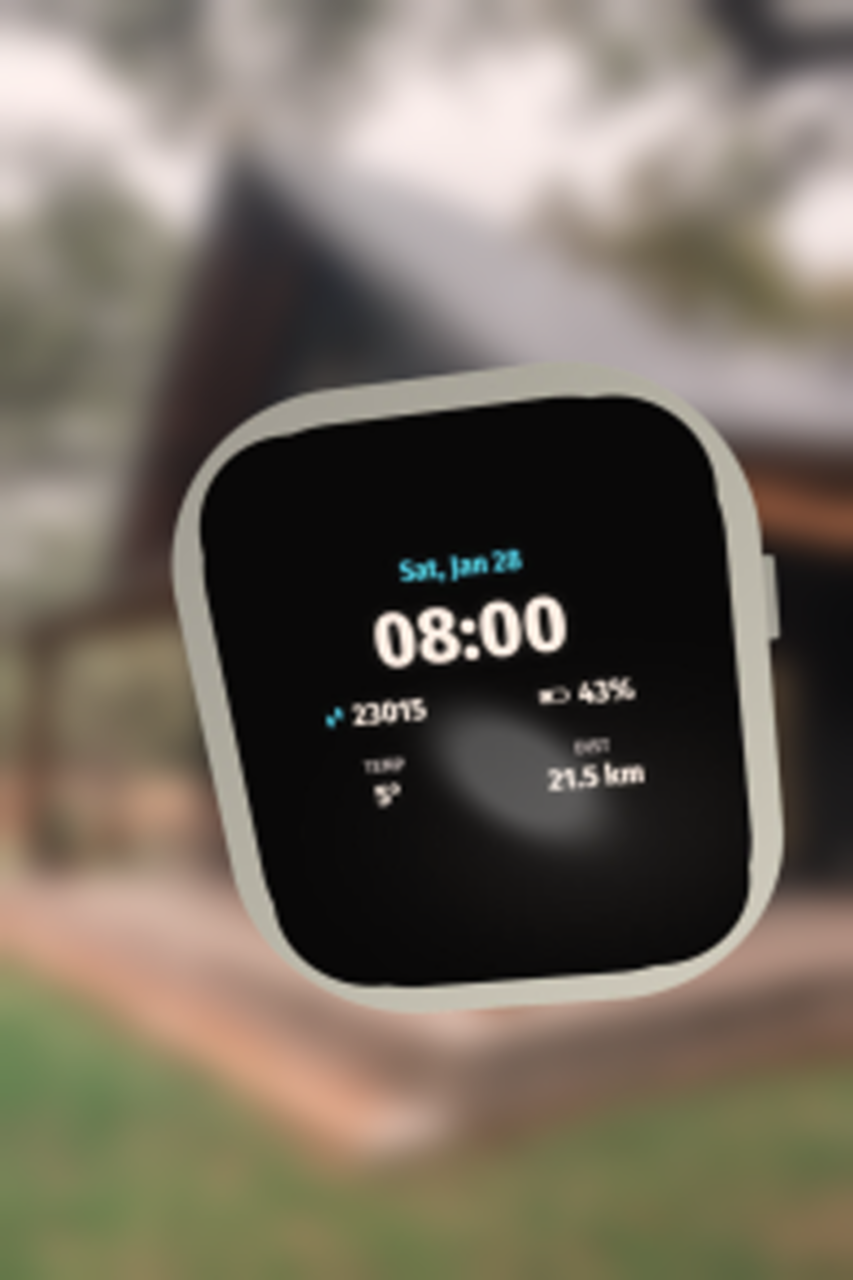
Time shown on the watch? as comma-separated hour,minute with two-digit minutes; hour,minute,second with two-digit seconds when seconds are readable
8,00
